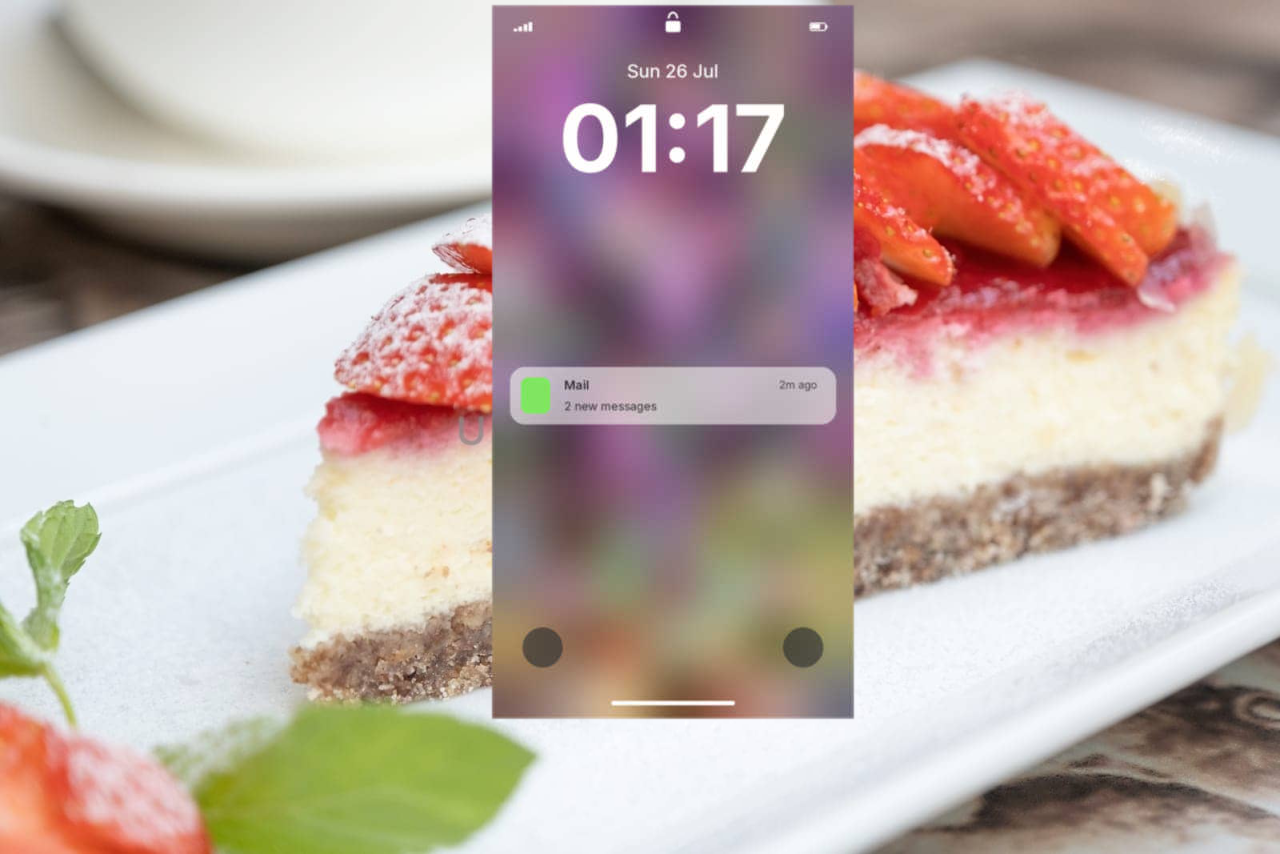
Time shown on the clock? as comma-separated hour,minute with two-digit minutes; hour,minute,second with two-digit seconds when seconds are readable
1,17
